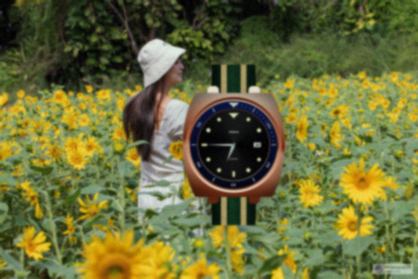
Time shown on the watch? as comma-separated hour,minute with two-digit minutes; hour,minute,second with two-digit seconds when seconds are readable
6,45
